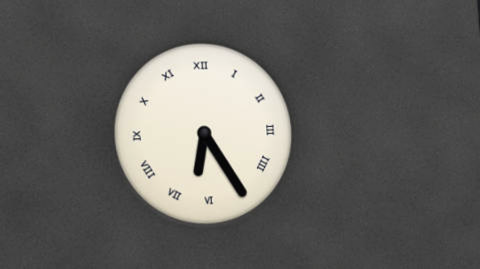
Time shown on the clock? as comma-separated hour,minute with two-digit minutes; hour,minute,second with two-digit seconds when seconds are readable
6,25
